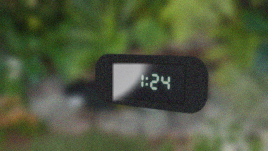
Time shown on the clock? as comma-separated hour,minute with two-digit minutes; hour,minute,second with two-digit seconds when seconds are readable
1,24
